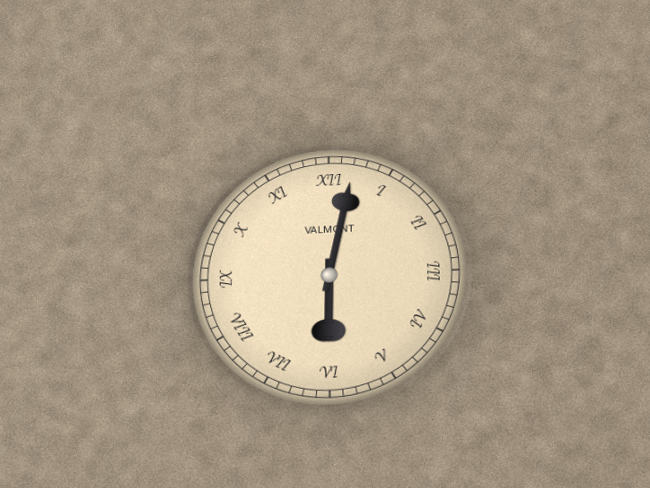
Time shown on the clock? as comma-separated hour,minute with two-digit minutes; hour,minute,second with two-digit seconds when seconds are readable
6,02
